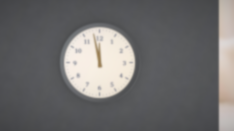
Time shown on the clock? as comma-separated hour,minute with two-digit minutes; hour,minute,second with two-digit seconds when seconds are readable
11,58
